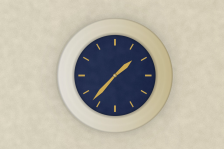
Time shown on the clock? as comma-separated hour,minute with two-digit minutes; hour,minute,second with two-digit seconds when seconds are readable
1,37
